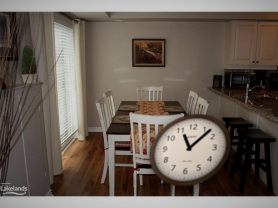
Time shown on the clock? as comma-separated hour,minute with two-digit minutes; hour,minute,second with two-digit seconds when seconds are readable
11,07
